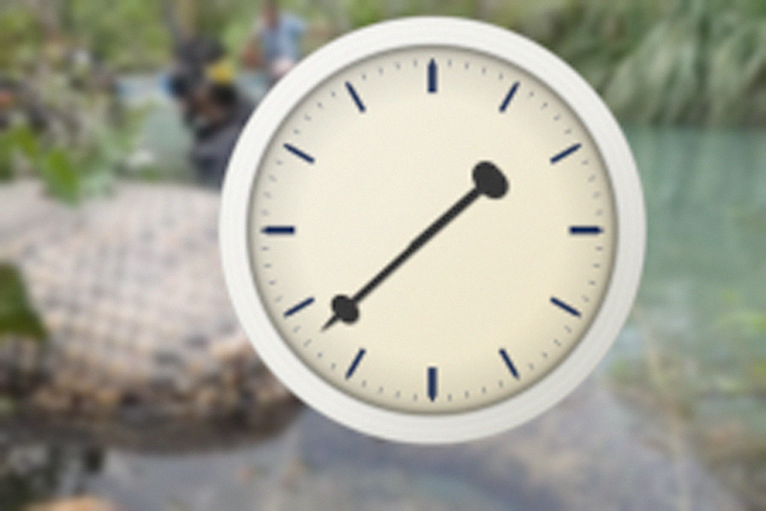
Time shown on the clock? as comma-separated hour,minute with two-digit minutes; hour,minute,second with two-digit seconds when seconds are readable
1,38
